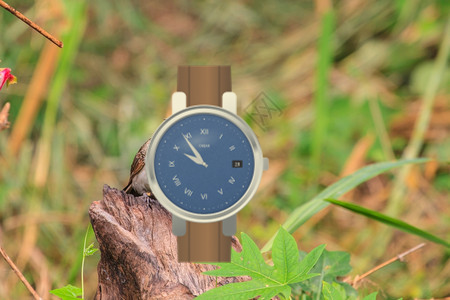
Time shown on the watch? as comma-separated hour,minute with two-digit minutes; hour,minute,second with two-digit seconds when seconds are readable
9,54
